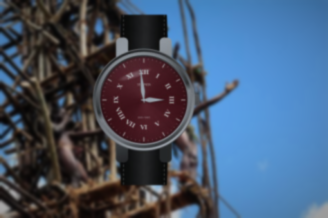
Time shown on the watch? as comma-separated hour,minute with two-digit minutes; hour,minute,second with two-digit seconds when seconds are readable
2,59
